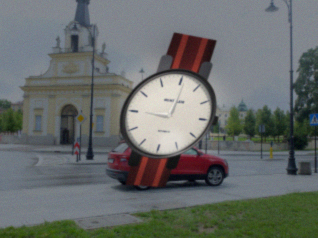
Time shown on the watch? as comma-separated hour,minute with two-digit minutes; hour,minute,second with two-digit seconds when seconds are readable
9,01
